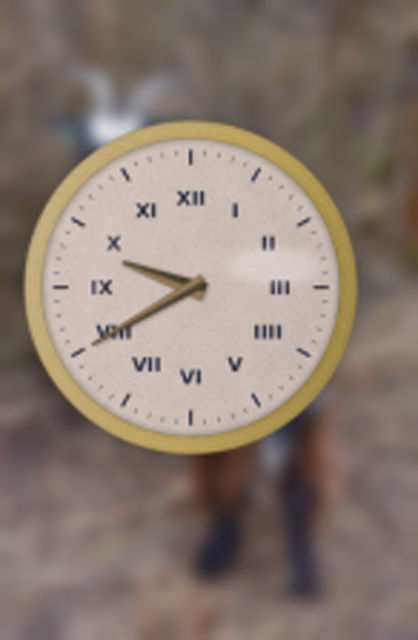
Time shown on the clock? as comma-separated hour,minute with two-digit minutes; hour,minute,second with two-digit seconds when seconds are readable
9,40
